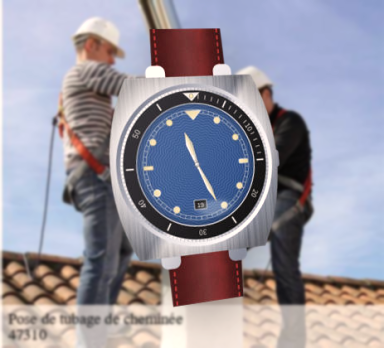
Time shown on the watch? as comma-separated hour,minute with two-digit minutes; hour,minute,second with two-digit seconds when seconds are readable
11,26
